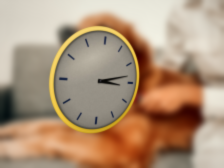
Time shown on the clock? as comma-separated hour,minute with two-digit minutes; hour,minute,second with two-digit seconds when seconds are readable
3,13
